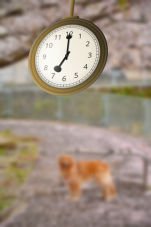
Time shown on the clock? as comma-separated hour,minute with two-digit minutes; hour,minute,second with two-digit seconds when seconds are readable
7,00
